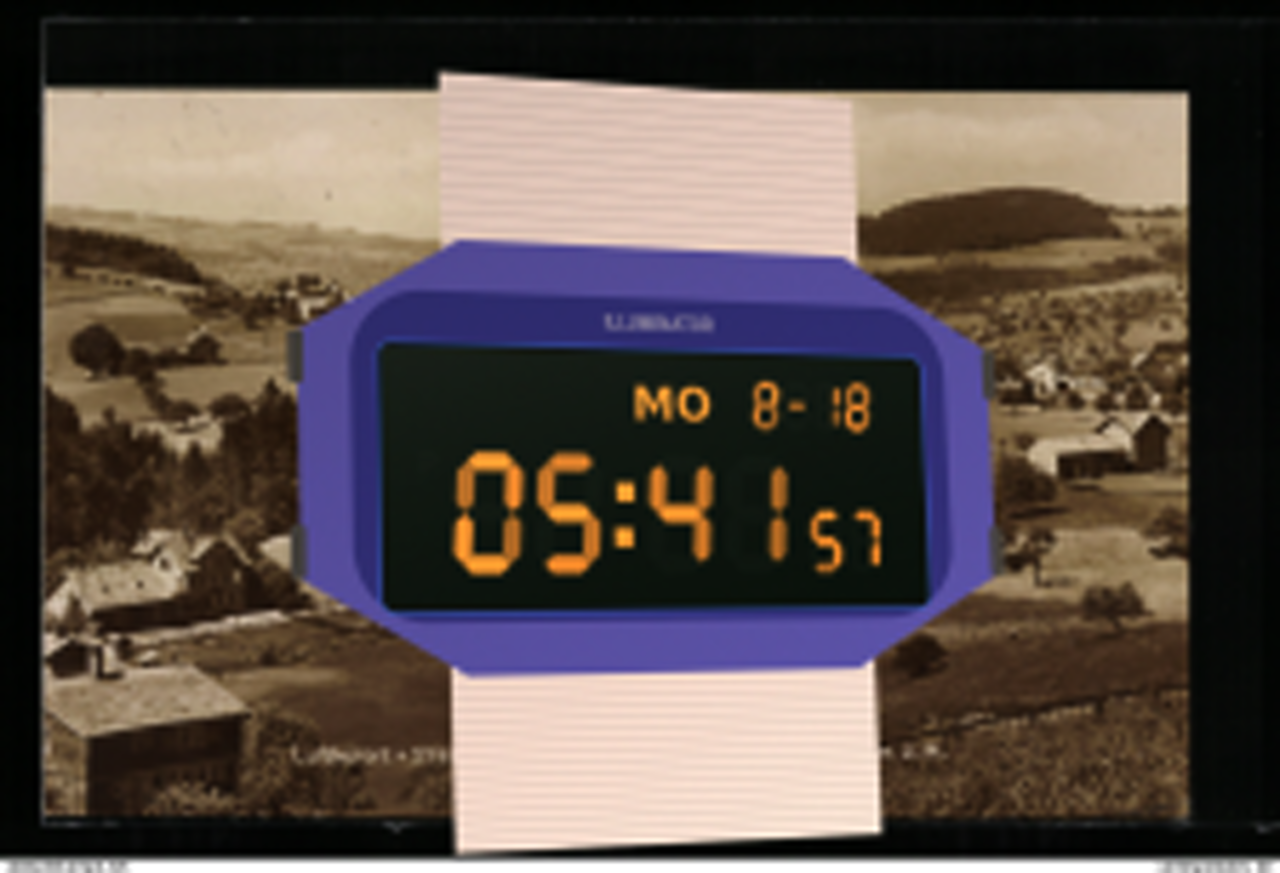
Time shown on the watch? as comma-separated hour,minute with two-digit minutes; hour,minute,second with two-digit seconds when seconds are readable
5,41,57
